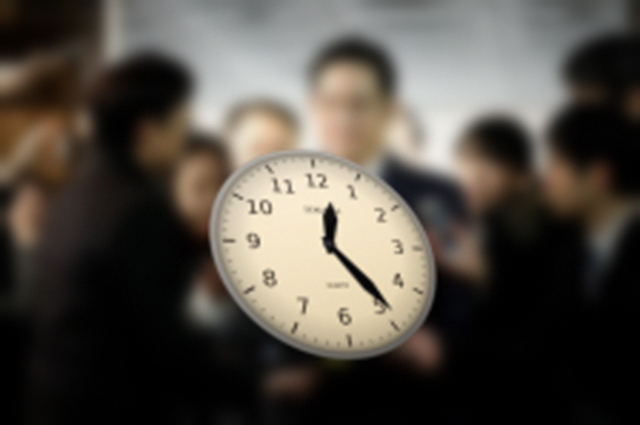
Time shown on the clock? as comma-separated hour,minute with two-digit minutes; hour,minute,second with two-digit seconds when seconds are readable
12,24
